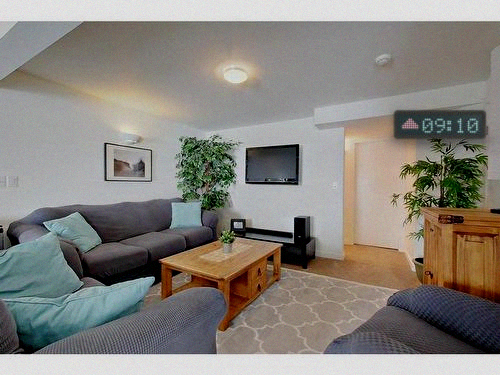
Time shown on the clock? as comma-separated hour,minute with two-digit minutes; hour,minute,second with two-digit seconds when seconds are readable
9,10
